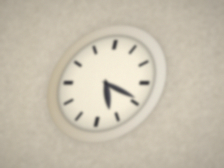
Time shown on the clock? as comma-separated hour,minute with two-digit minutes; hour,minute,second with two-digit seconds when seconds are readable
5,19
